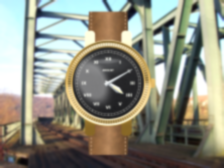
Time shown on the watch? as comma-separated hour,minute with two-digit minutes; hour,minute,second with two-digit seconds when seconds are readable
4,10
